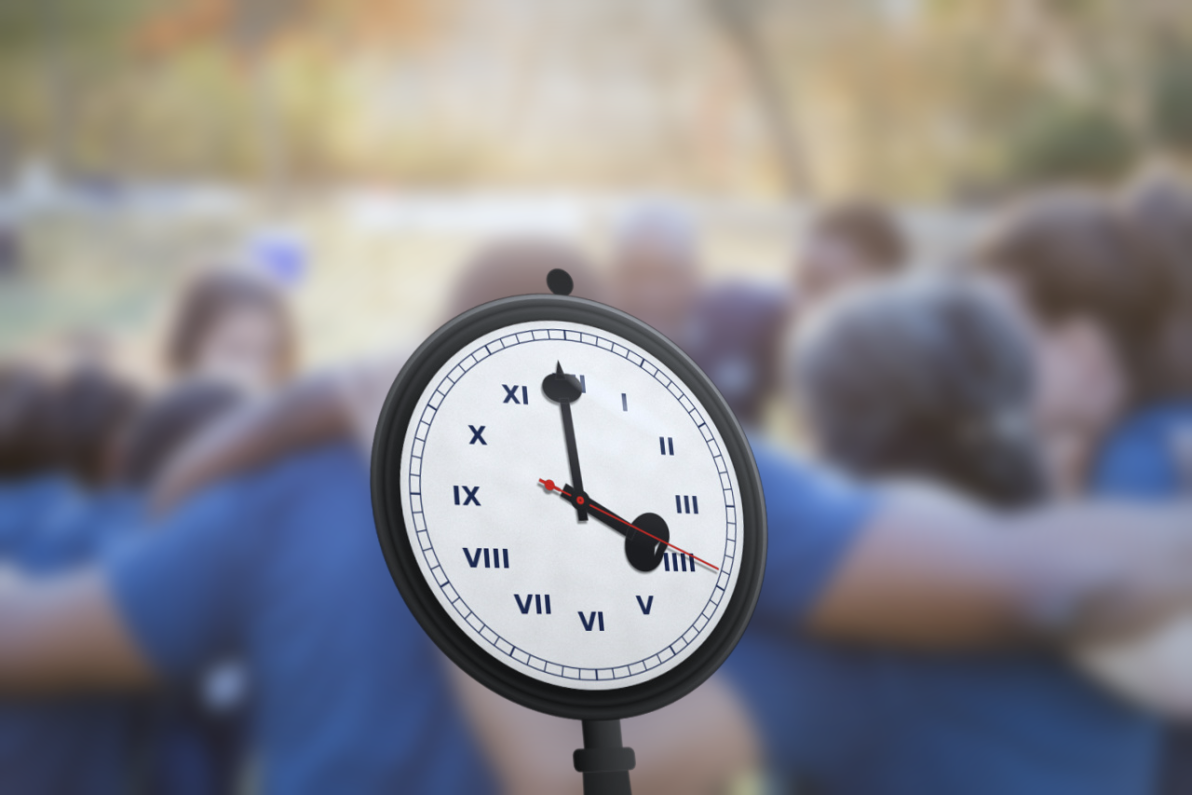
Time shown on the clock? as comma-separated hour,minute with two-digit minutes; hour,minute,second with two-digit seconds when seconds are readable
3,59,19
